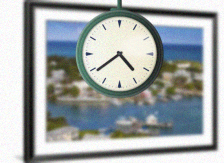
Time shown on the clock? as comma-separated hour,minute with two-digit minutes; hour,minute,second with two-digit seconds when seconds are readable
4,39
